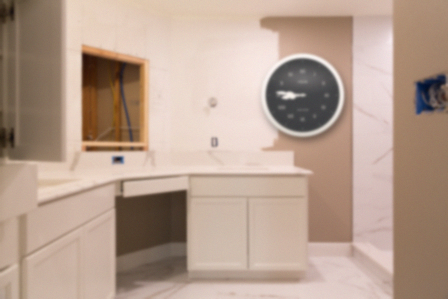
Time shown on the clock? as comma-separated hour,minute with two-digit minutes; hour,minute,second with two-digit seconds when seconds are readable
8,46
